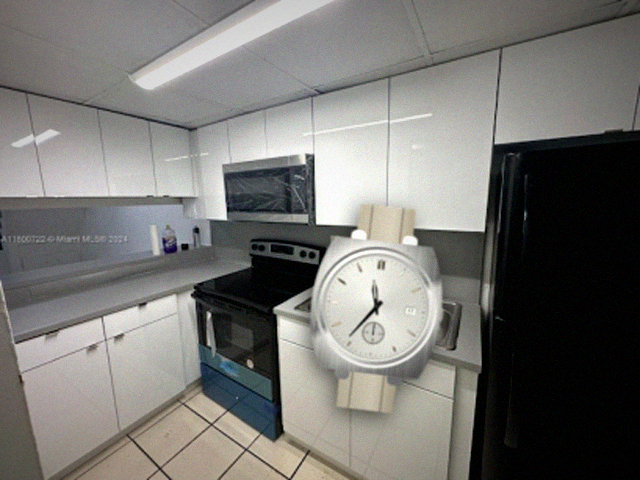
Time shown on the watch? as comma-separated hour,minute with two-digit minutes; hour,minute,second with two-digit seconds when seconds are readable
11,36
